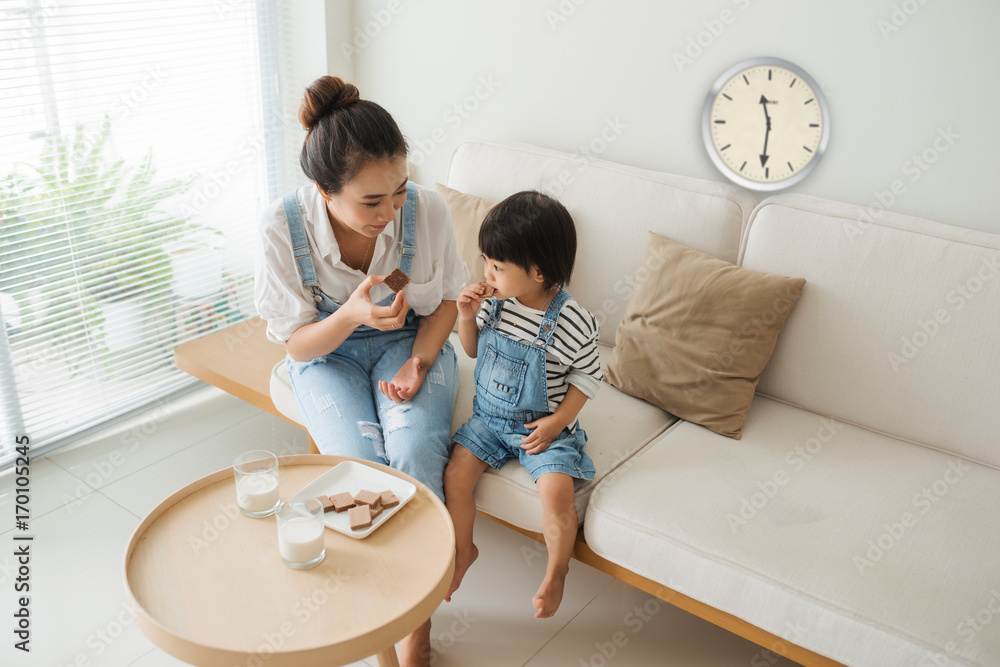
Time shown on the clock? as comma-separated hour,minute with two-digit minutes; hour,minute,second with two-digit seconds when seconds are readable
11,31
